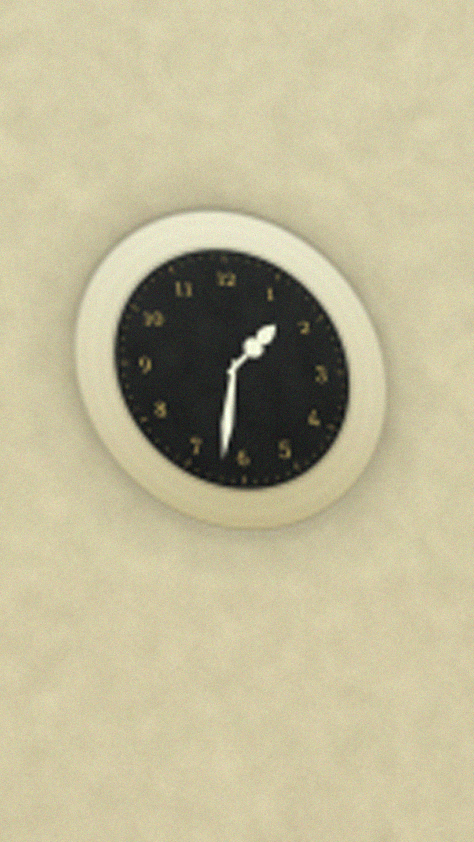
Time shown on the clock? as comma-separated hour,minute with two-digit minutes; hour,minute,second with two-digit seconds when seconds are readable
1,32
